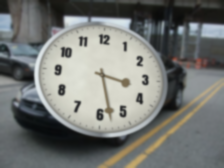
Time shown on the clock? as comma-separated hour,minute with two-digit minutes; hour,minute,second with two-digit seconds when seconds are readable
3,28
